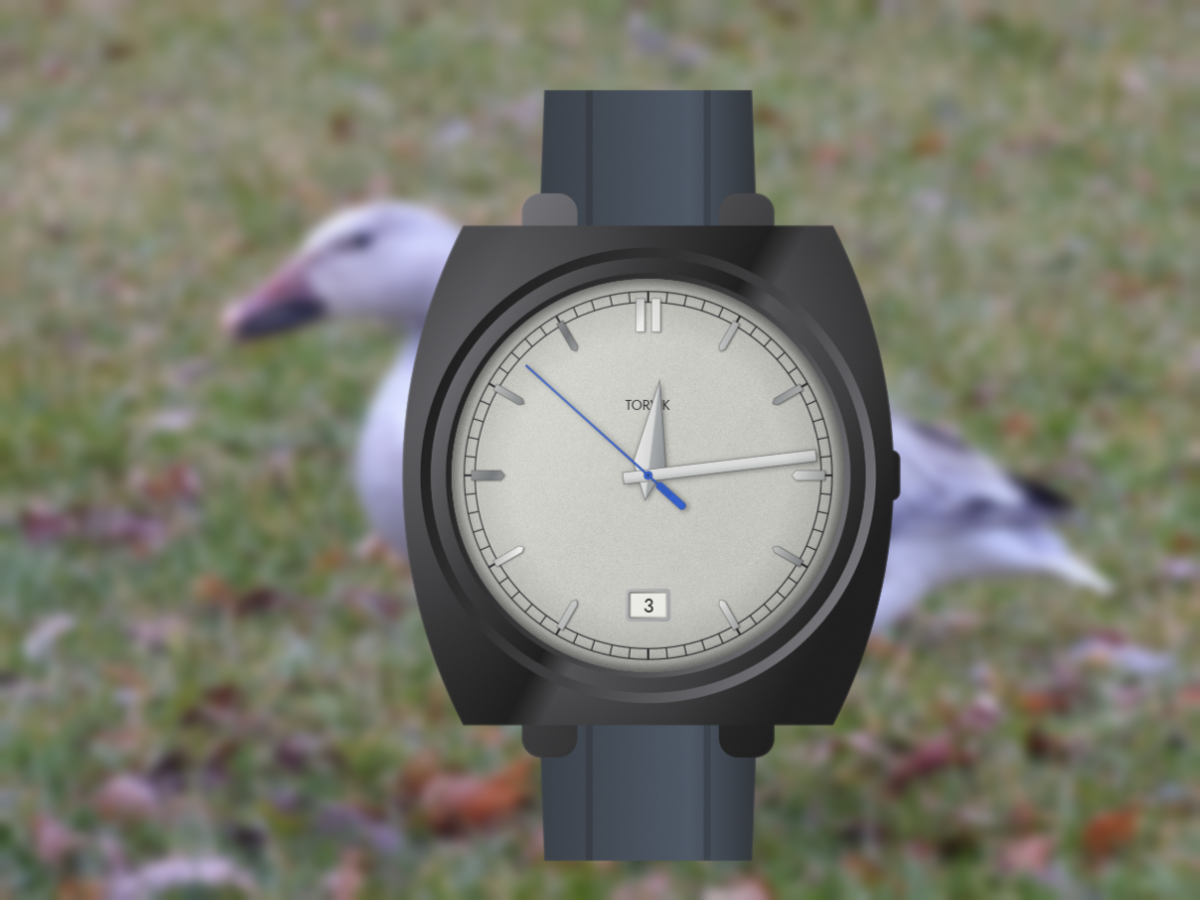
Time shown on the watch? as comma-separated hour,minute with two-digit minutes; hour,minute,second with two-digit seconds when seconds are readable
12,13,52
